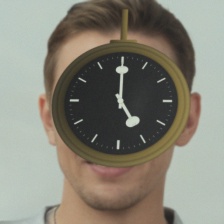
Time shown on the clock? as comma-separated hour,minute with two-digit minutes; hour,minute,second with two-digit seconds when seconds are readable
5,00
